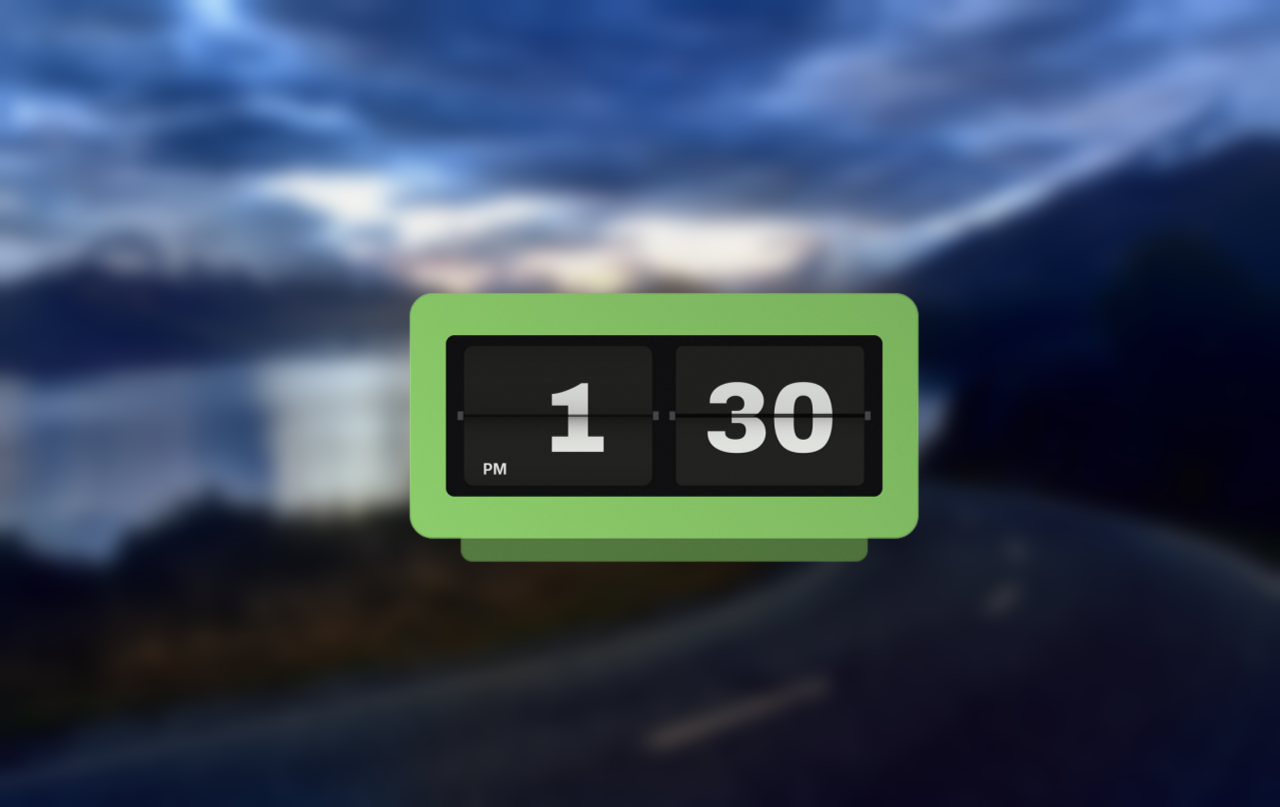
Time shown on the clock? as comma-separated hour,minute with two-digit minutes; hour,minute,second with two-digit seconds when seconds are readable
1,30
